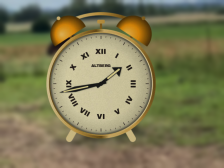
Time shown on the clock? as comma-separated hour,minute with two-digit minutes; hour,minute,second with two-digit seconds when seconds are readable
1,43
